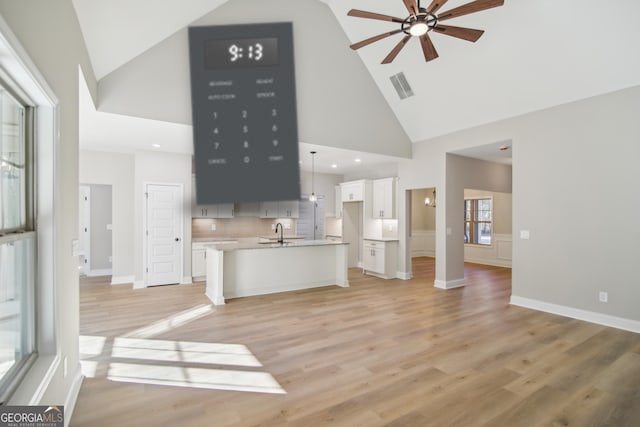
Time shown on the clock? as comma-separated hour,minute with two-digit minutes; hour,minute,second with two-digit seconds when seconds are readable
9,13
